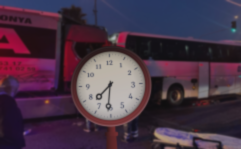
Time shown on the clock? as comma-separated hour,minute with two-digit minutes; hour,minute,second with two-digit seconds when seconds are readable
7,31
